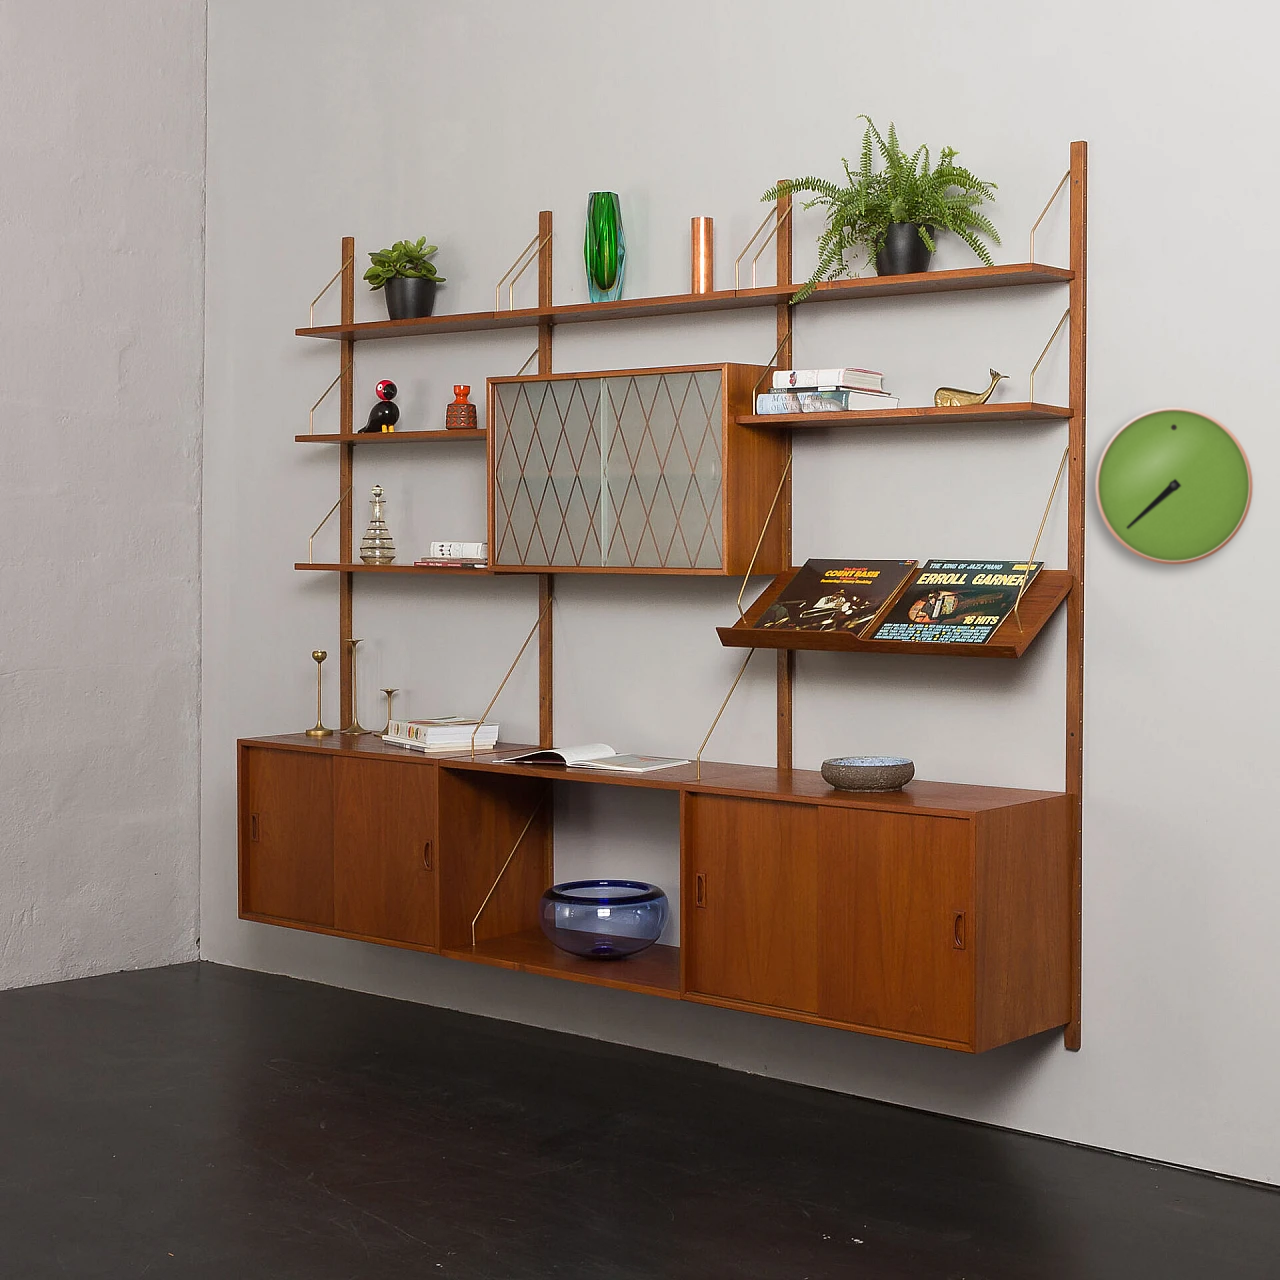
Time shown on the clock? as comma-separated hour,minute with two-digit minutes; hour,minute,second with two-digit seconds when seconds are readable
7,38
